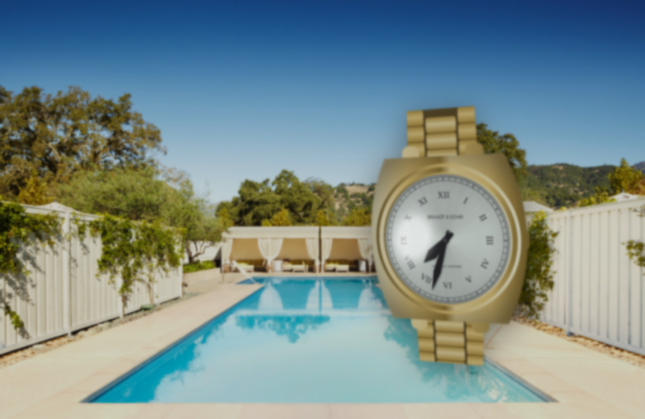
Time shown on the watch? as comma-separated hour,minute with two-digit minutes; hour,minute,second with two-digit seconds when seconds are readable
7,33
